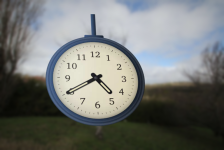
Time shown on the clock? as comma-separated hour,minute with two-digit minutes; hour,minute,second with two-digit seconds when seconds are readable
4,40
